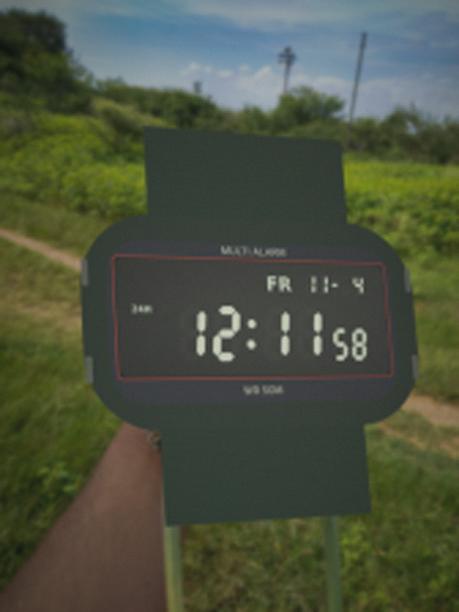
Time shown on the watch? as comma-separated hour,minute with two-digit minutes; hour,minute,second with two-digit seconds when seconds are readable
12,11,58
